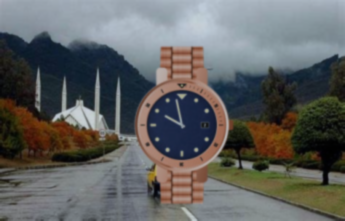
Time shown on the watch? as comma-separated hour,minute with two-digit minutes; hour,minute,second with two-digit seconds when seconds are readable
9,58
